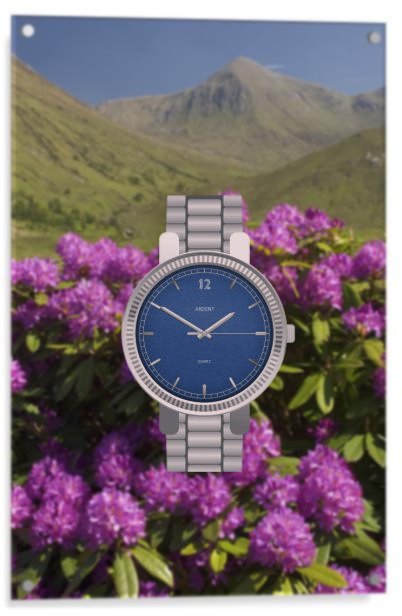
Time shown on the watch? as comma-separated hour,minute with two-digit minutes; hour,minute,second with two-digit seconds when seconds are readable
1,50,15
